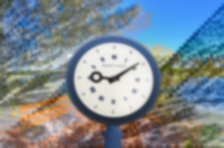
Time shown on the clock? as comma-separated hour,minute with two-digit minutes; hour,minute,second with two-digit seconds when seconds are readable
9,09
